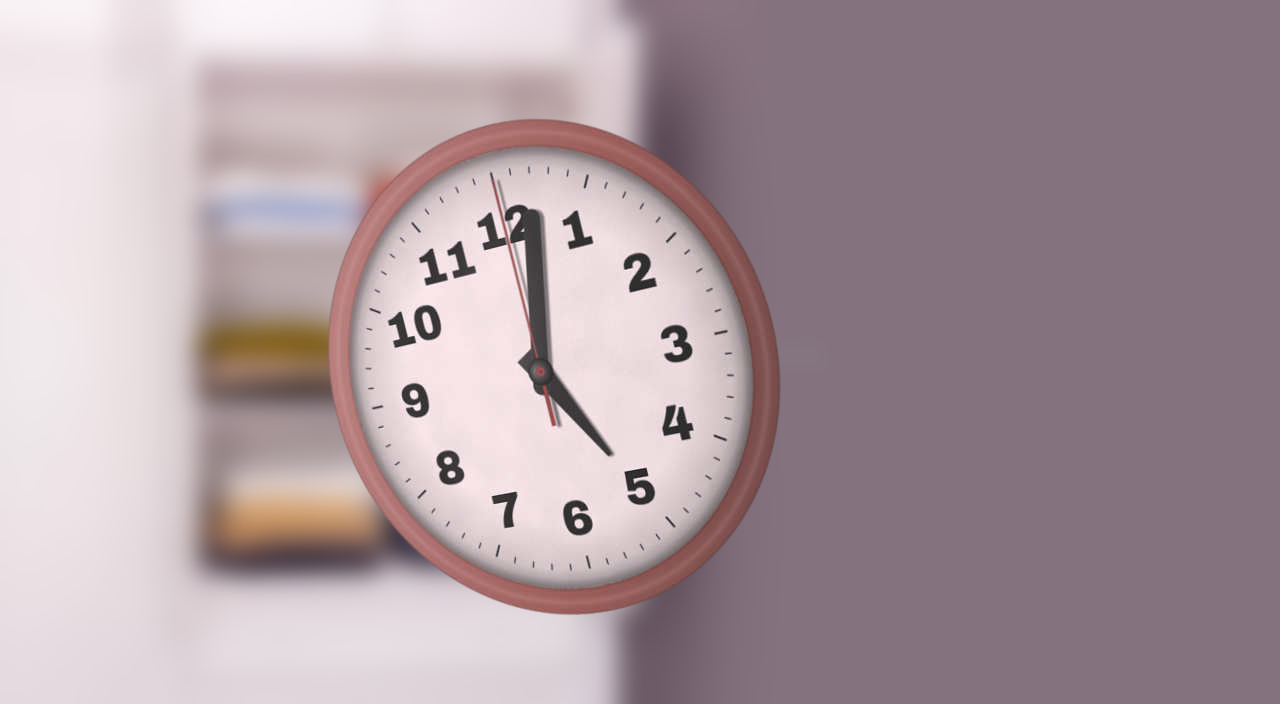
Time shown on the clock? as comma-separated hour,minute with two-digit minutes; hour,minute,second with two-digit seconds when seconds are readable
5,02,00
